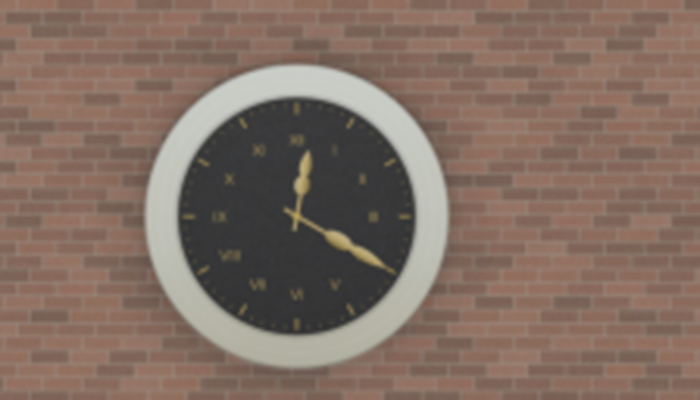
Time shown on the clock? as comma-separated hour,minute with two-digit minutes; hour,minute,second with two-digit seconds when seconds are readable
12,20
